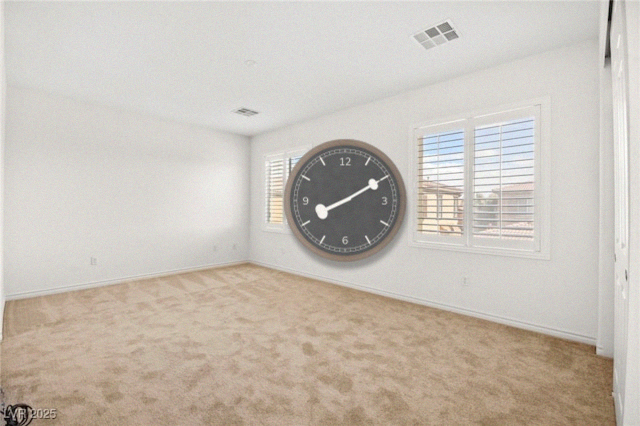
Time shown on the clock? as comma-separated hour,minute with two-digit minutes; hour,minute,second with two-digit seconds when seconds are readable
8,10
